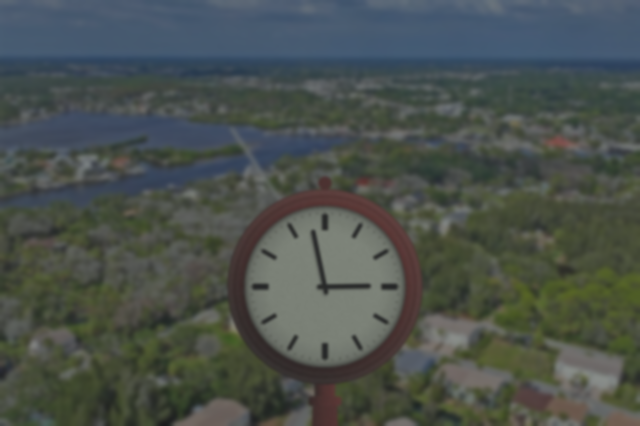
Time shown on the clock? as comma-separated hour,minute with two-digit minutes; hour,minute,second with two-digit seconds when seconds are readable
2,58
